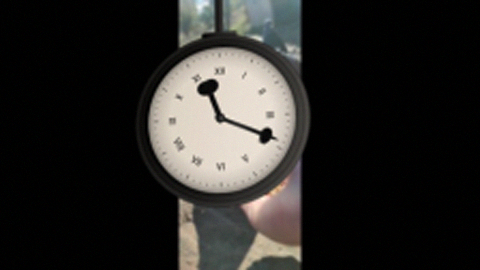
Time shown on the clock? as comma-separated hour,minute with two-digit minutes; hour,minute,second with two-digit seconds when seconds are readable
11,19
